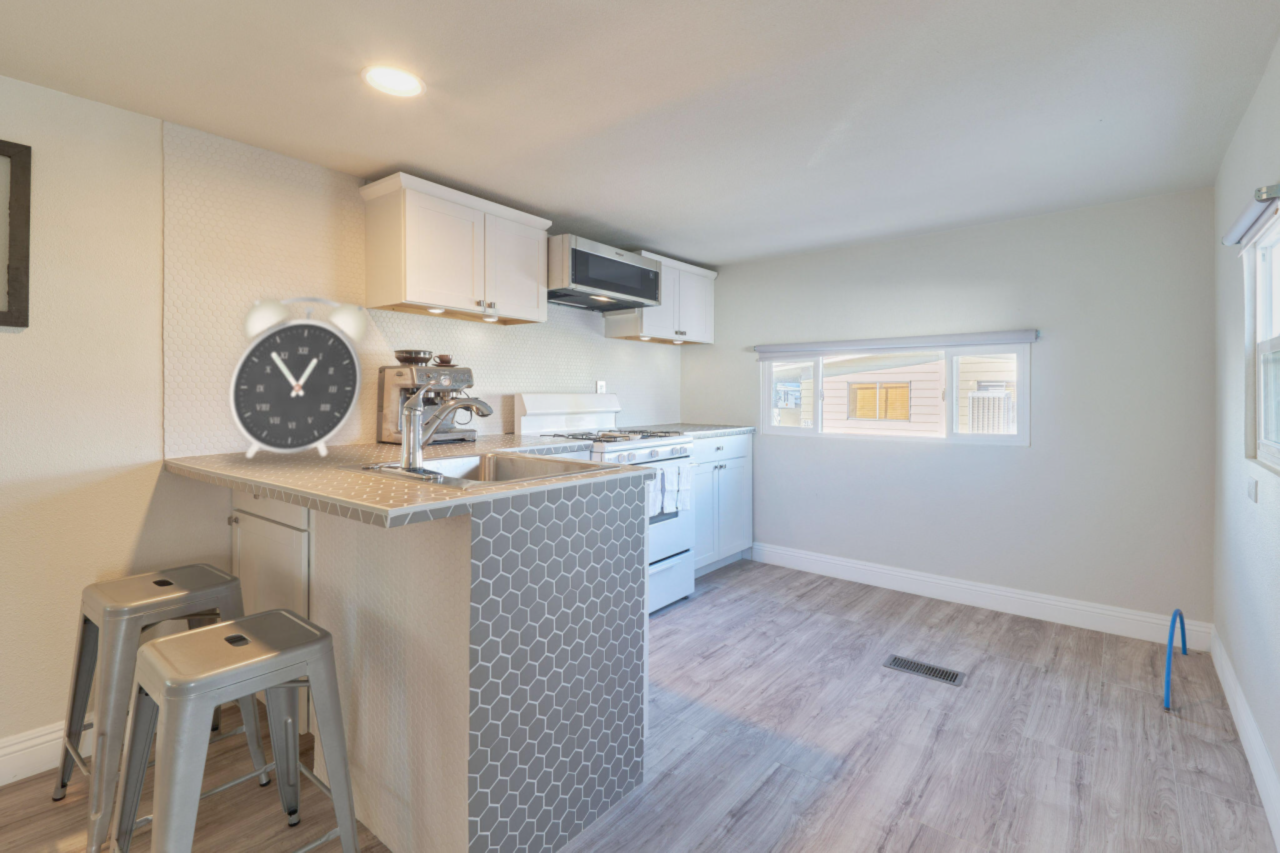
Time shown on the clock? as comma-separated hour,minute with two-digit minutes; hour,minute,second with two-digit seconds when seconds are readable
12,53
